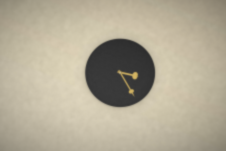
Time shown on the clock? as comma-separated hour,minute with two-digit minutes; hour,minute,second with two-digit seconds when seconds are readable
3,25
